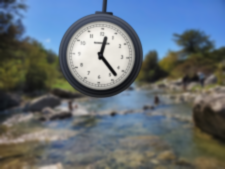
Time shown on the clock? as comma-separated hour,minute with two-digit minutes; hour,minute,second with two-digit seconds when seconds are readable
12,23
